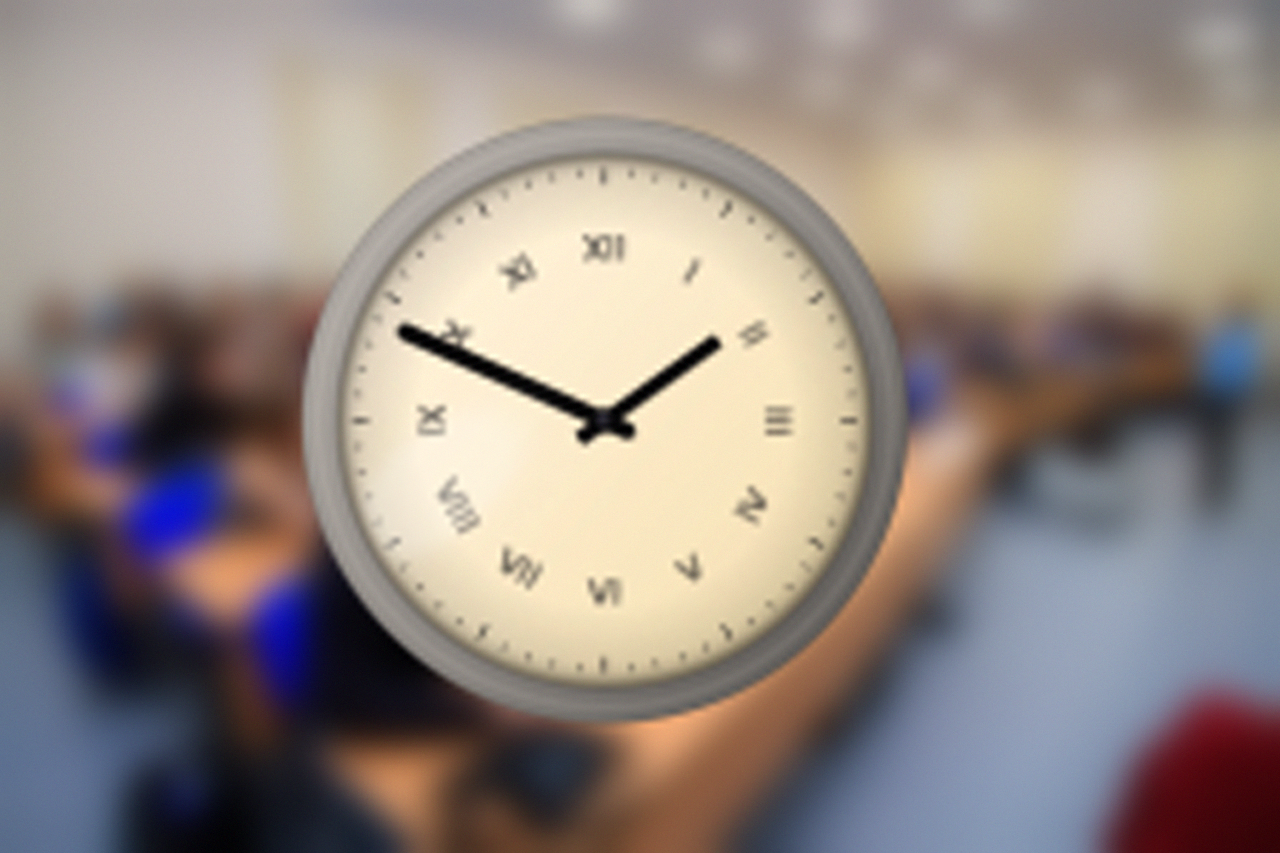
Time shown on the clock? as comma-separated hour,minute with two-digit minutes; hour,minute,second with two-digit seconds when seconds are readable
1,49
